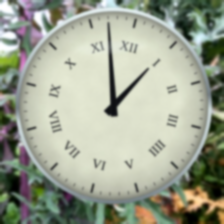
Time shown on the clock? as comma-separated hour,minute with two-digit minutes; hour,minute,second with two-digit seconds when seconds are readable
12,57
